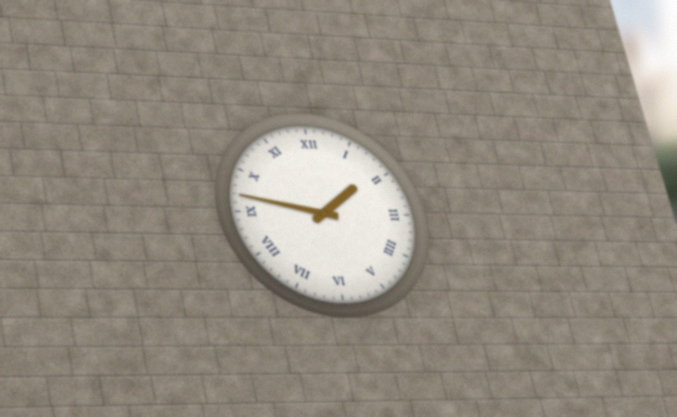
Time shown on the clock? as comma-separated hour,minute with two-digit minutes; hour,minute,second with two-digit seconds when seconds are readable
1,47
